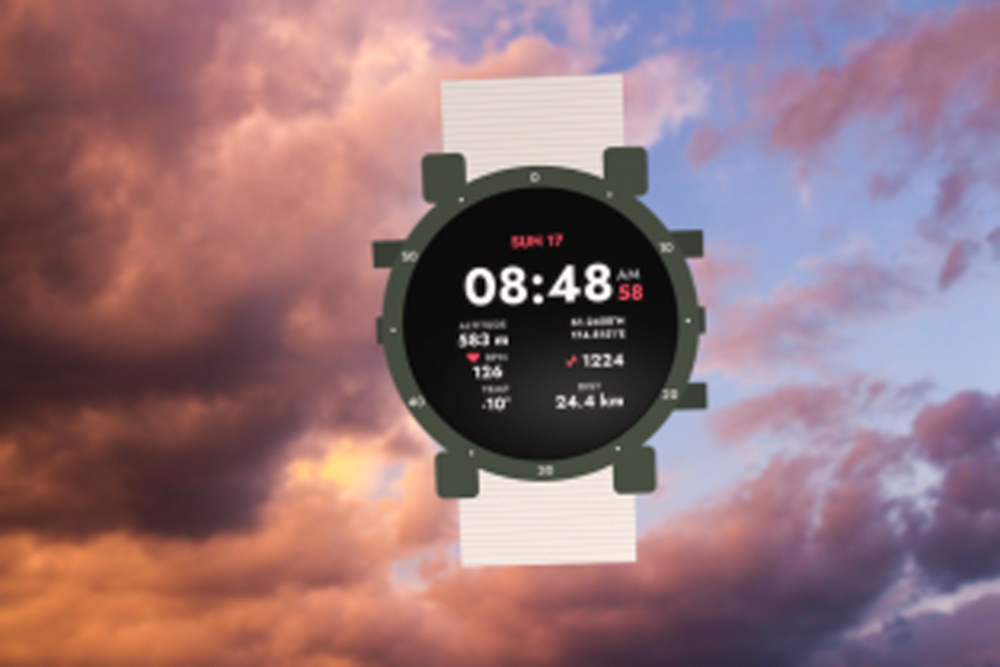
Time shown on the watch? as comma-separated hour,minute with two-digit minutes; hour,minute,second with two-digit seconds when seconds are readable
8,48
